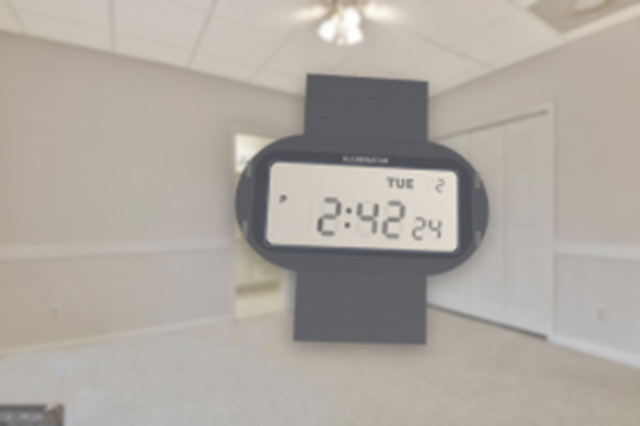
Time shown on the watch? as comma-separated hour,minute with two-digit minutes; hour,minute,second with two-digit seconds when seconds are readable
2,42,24
